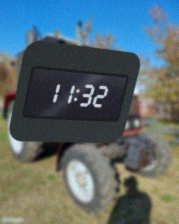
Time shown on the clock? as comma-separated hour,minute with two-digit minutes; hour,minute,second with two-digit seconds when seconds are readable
11,32
